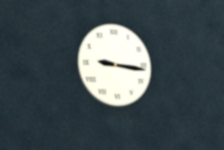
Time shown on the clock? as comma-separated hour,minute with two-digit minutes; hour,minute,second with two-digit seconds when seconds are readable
9,16
